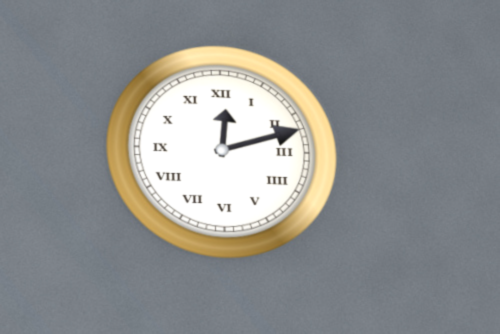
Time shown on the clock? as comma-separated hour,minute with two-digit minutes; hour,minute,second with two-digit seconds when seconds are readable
12,12
